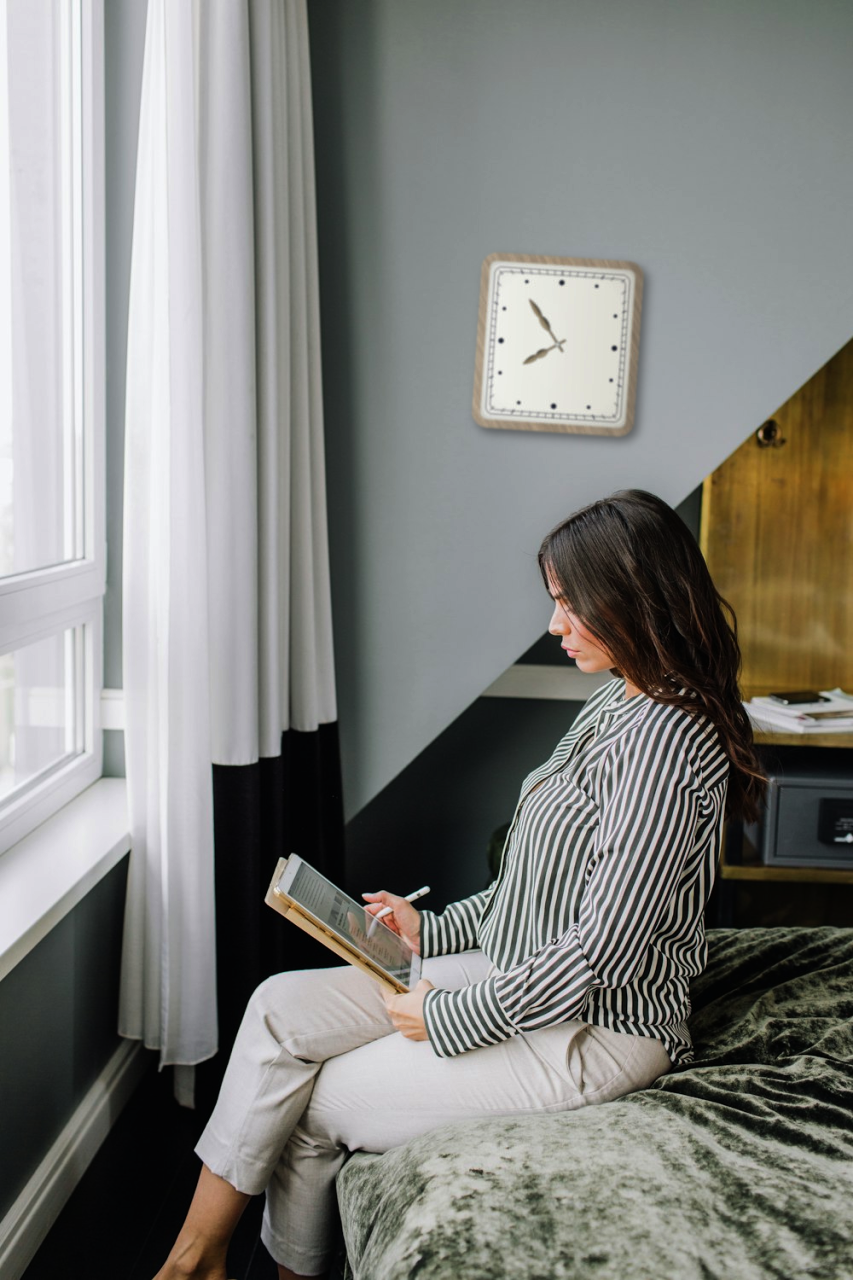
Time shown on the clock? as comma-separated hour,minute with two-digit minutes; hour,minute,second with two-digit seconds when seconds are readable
7,54
